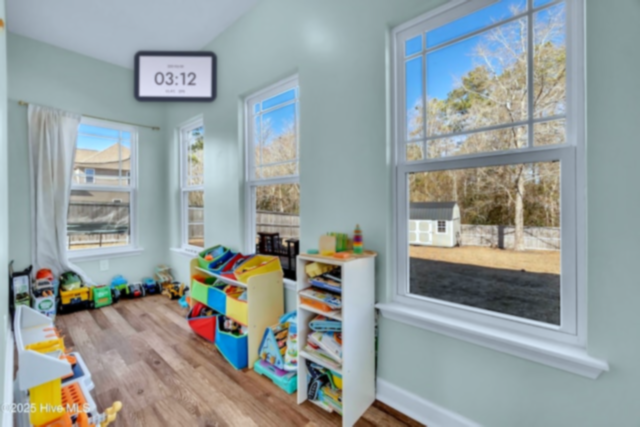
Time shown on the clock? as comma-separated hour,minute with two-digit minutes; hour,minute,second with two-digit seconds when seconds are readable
3,12
